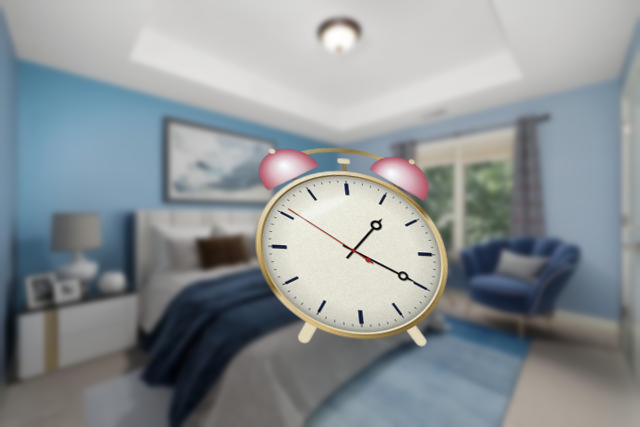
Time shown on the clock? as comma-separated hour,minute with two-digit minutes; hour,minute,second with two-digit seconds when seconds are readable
1,19,51
